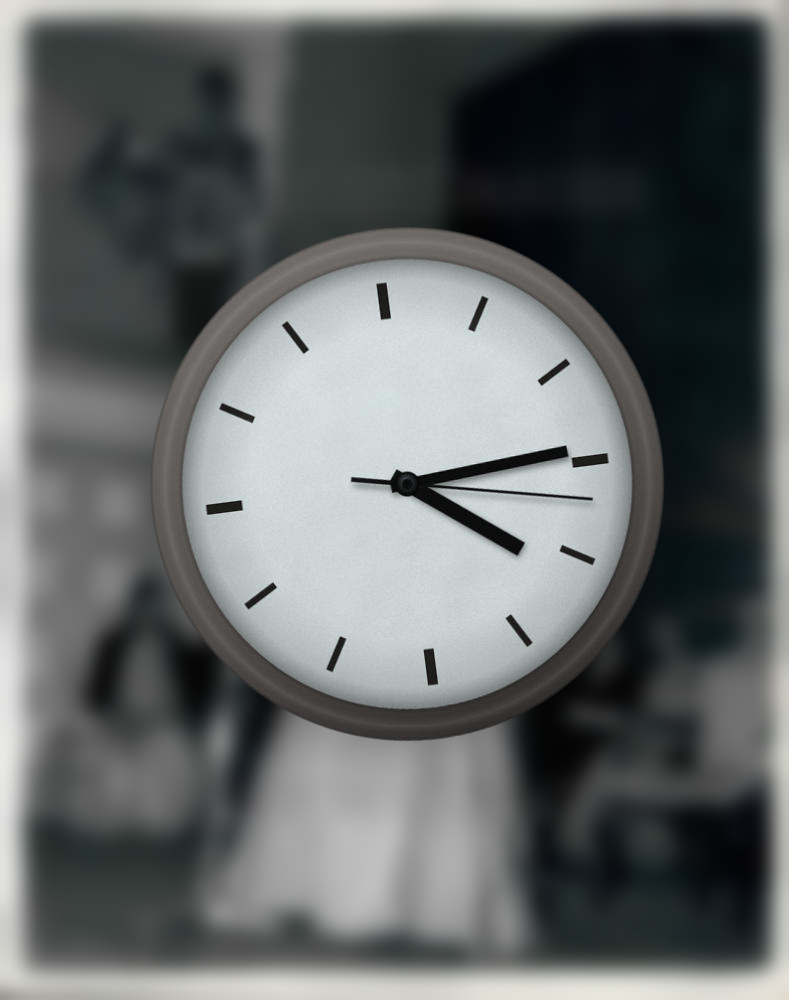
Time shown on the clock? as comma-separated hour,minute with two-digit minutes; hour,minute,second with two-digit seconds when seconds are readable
4,14,17
